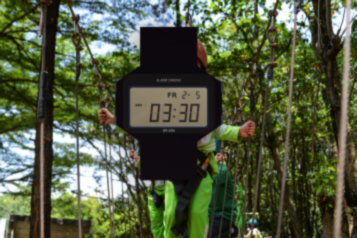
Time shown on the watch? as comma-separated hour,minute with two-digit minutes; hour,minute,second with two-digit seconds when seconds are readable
3,30
